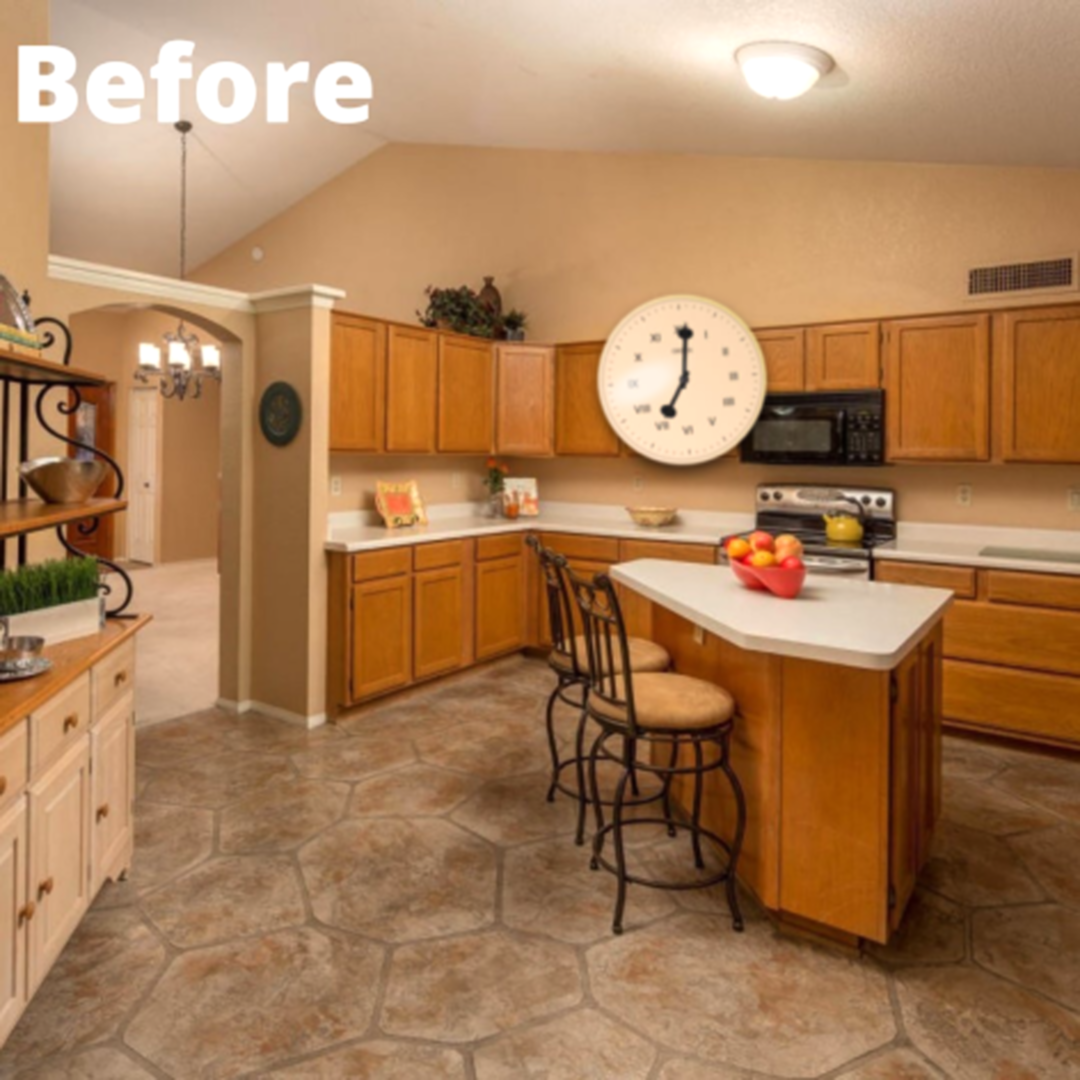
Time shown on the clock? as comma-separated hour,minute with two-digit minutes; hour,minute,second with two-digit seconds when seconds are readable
7,01
